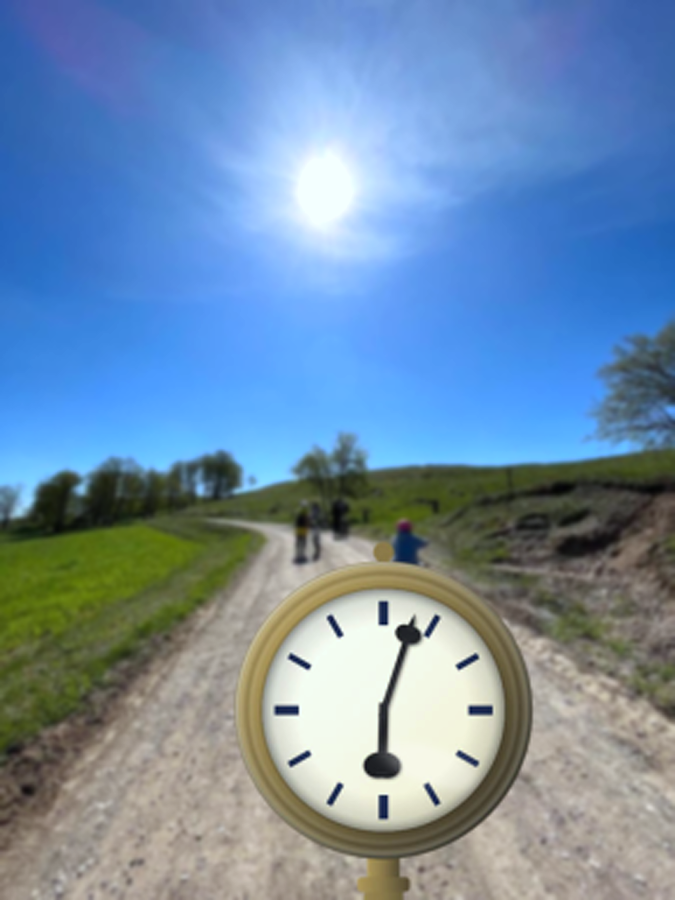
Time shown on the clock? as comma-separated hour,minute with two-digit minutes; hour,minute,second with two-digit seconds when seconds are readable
6,03
